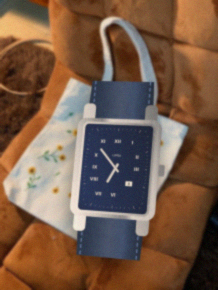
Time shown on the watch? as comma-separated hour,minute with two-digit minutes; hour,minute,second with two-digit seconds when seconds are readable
6,53
